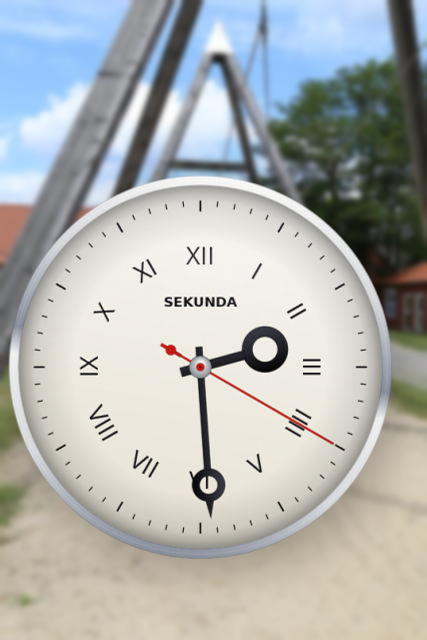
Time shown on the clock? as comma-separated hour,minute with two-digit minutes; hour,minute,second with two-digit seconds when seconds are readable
2,29,20
